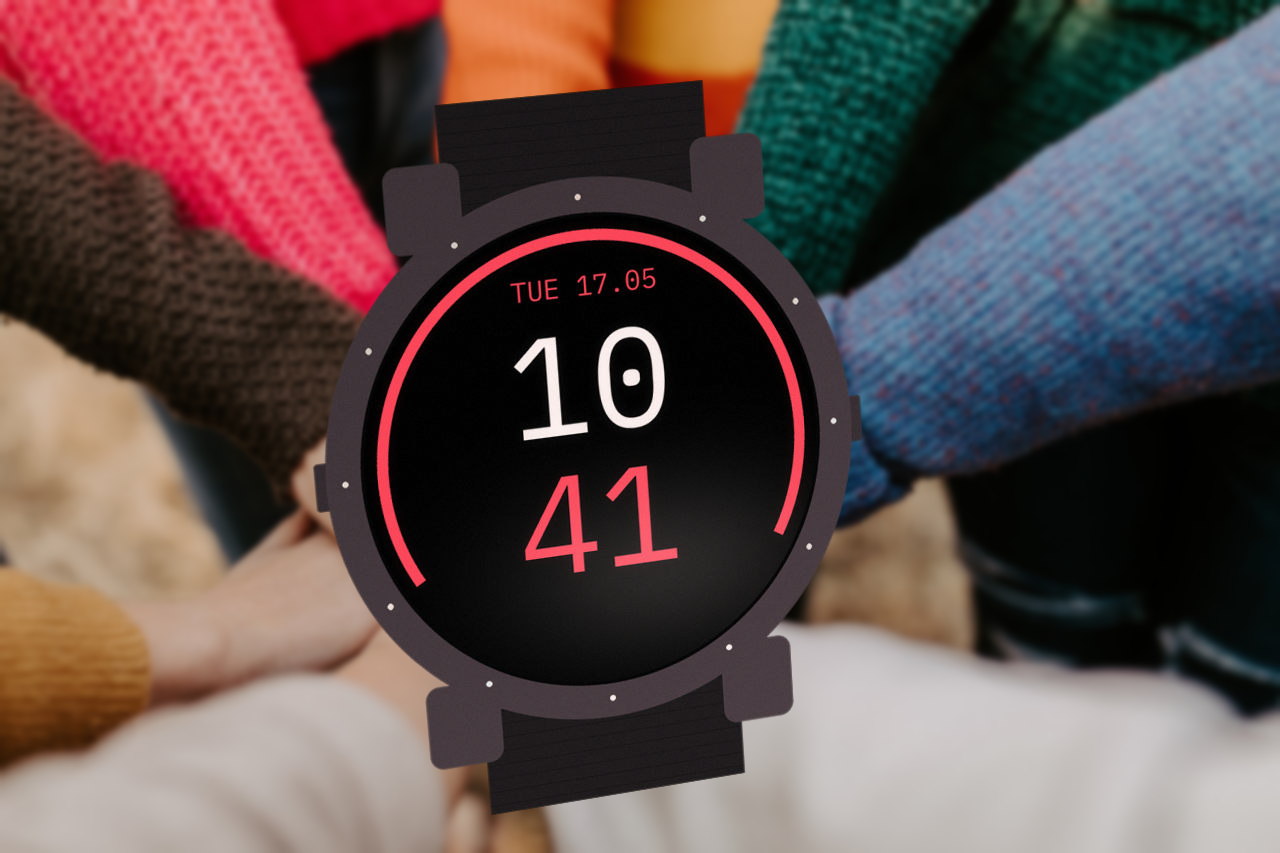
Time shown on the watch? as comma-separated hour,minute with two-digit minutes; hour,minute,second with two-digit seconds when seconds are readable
10,41
